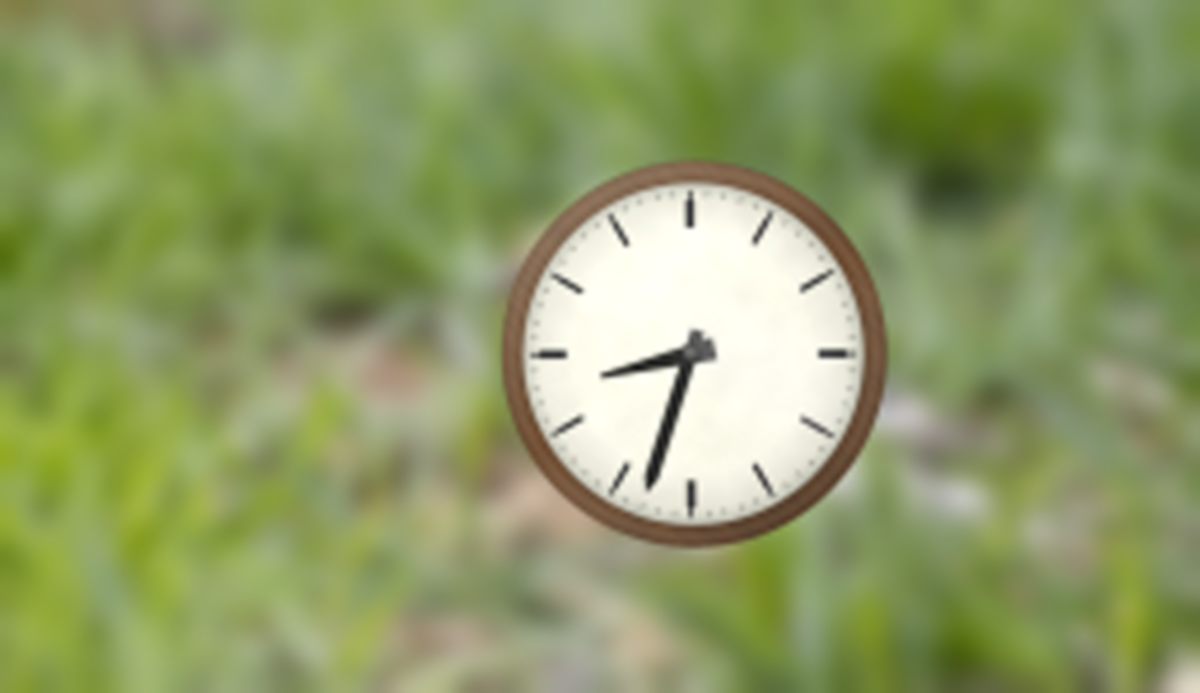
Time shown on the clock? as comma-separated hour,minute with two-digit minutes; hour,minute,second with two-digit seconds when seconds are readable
8,33
